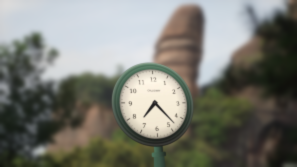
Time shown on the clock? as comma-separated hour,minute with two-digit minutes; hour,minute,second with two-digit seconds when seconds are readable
7,23
